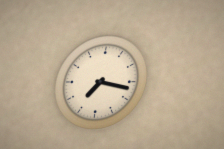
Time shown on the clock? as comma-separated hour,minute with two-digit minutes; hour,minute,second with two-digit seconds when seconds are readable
7,17
